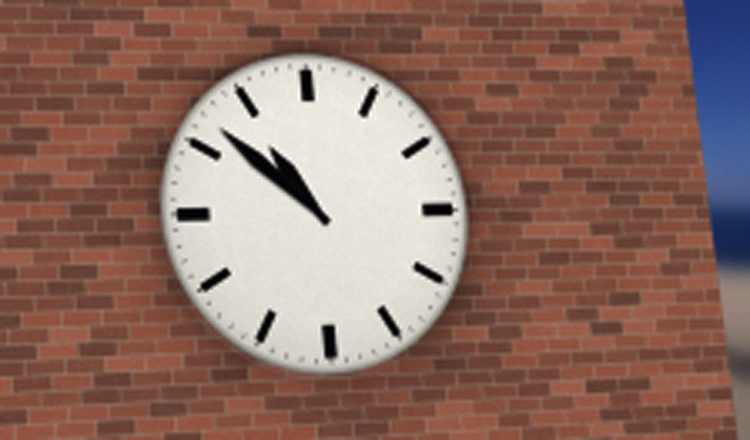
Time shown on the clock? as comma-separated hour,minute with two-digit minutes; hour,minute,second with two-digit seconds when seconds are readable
10,52
